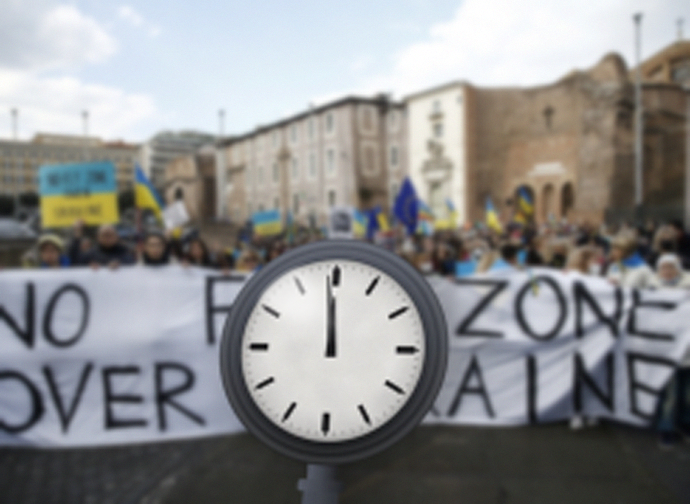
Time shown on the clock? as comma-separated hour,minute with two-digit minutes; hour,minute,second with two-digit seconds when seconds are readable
11,59
